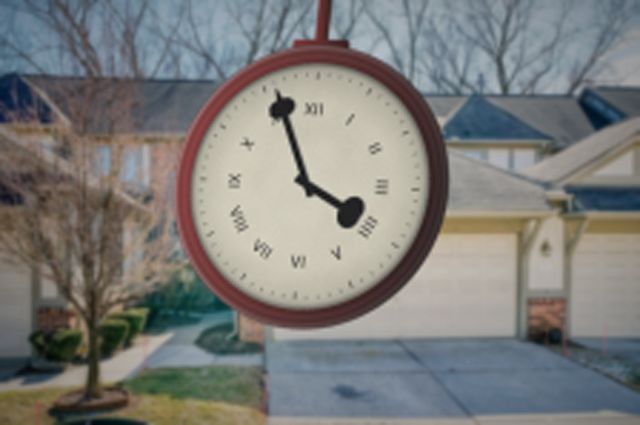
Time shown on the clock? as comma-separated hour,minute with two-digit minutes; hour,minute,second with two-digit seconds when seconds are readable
3,56
